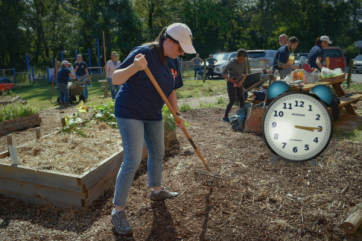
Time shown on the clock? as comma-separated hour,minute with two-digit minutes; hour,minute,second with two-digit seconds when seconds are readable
3,15
